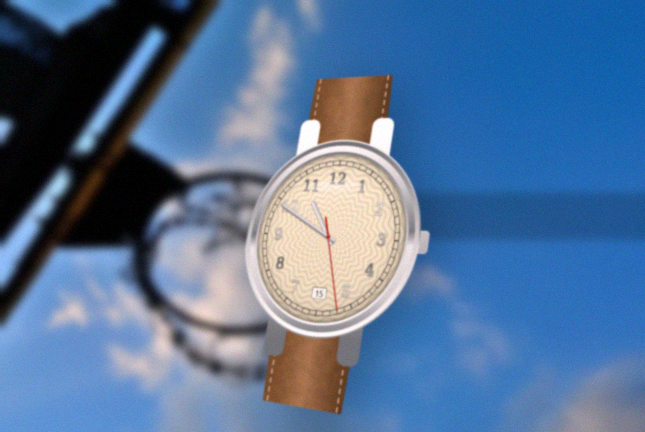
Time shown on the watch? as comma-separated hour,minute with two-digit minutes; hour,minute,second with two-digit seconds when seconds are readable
10,49,27
